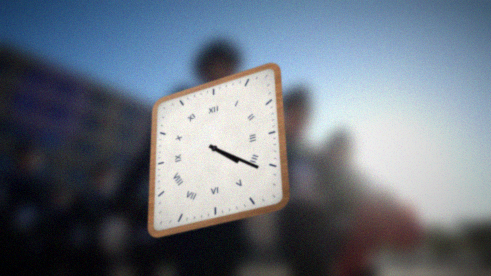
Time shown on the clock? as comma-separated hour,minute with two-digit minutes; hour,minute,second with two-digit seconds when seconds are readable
4,21
